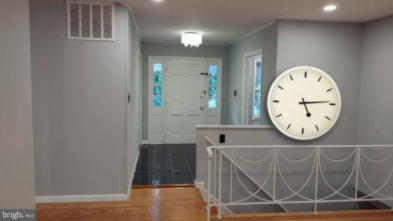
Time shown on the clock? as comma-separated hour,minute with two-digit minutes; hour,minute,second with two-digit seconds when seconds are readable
5,14
